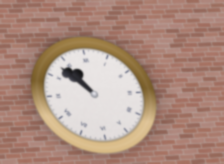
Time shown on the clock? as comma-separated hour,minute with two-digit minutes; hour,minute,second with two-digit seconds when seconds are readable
10,53
